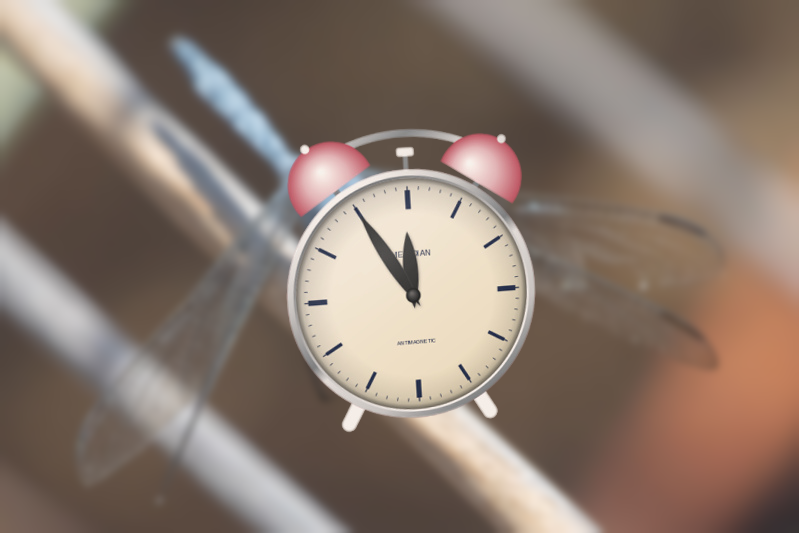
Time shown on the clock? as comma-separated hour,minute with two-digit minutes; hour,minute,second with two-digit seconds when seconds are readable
11,55
